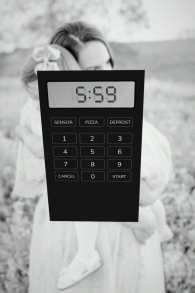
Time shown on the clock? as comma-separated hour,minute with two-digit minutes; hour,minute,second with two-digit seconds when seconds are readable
5,59
